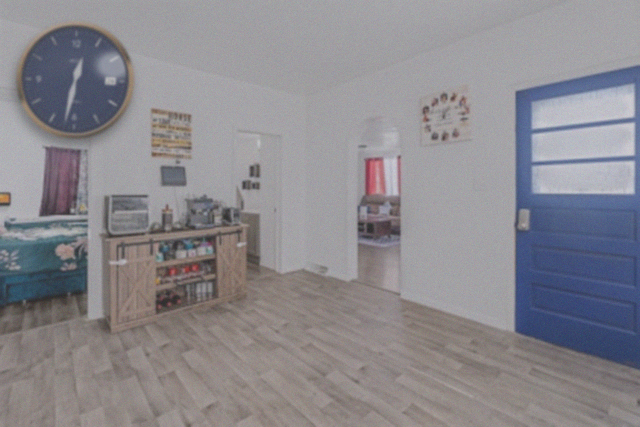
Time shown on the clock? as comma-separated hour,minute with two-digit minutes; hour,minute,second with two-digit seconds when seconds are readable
12,32
